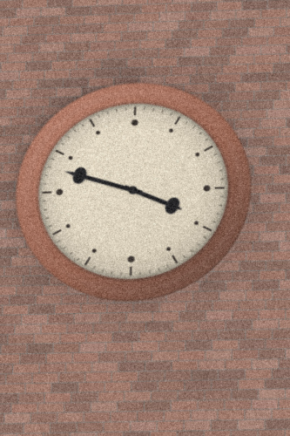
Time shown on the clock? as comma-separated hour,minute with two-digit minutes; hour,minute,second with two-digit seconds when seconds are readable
3,48
